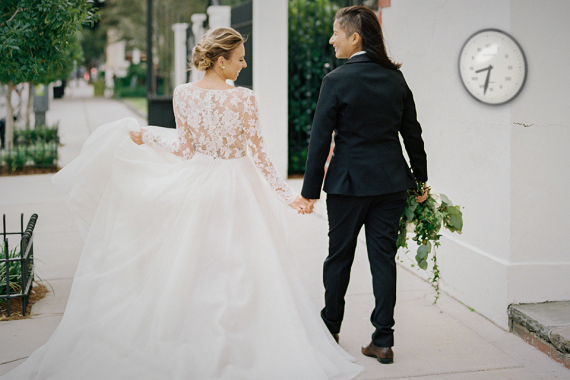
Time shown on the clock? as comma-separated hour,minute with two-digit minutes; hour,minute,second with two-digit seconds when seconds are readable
8,33
